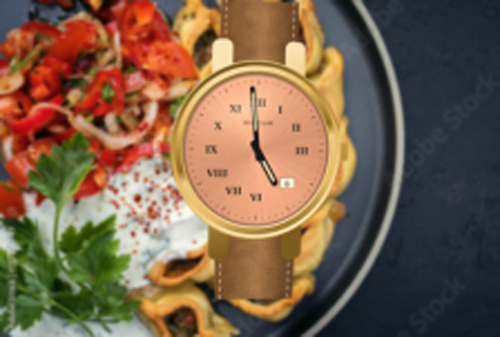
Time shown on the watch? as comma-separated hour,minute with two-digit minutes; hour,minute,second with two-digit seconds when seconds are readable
4,59
